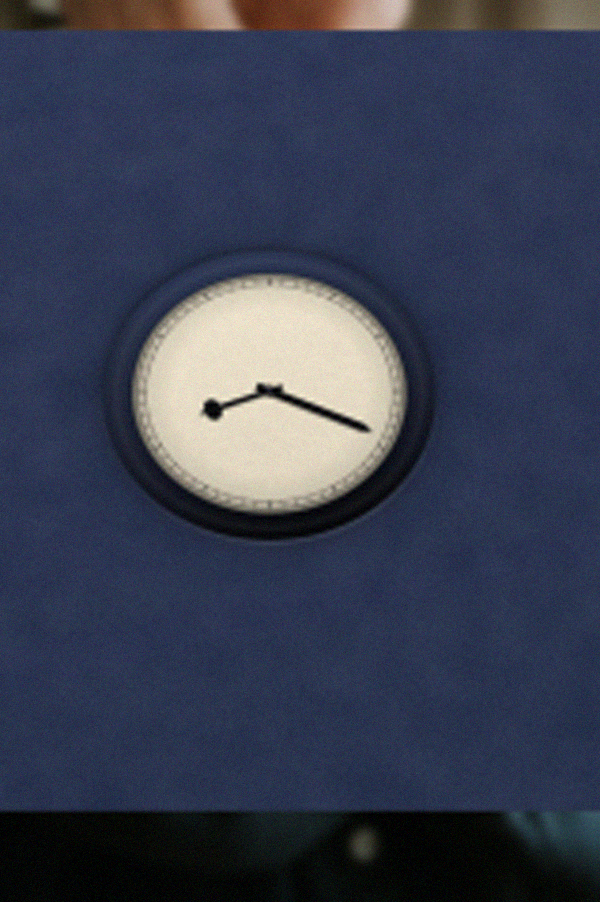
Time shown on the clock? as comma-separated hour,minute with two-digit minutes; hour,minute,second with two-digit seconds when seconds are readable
8,19
